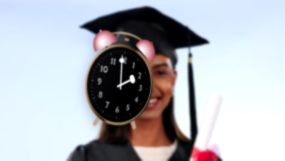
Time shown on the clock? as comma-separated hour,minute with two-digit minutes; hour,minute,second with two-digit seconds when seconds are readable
1,59
